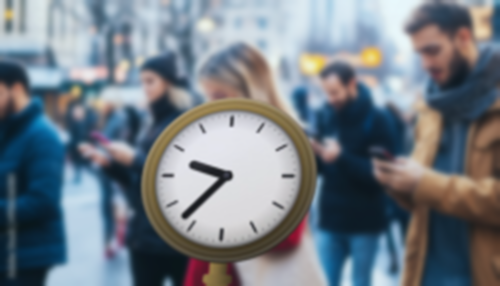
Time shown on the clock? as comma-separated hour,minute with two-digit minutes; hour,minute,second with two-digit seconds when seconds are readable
9,37
